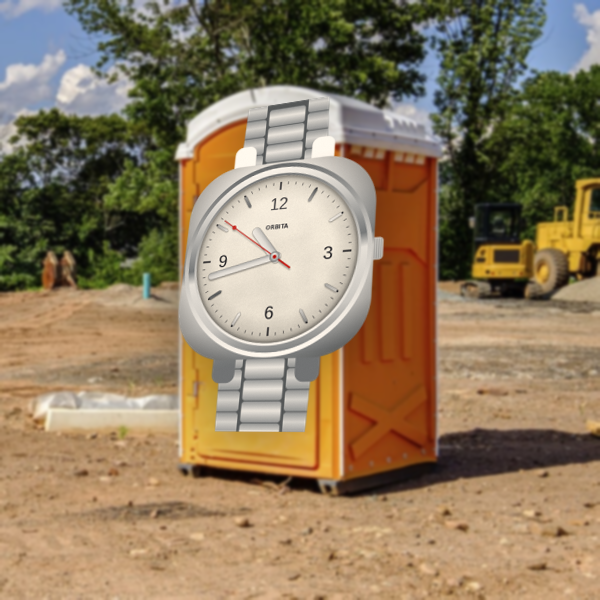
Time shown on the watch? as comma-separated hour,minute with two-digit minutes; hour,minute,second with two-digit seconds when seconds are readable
10,42,51
